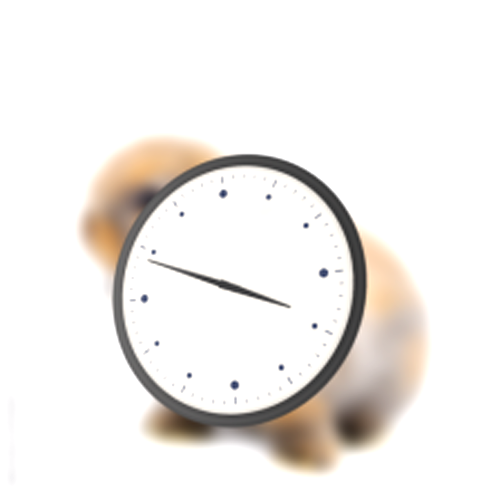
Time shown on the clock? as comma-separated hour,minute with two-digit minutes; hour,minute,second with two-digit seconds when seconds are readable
3,49
